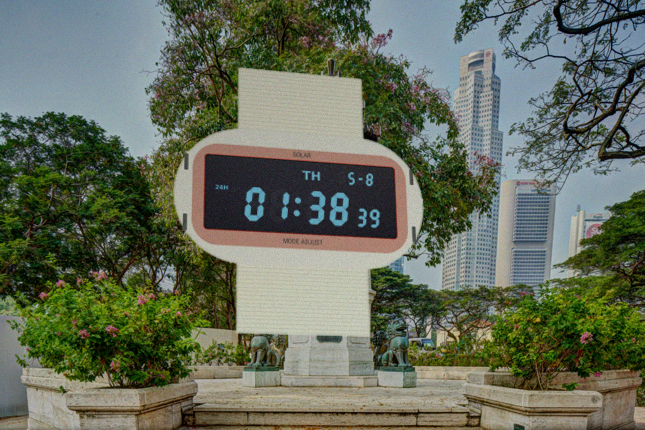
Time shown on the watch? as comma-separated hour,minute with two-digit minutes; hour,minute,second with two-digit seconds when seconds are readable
1,38,39
